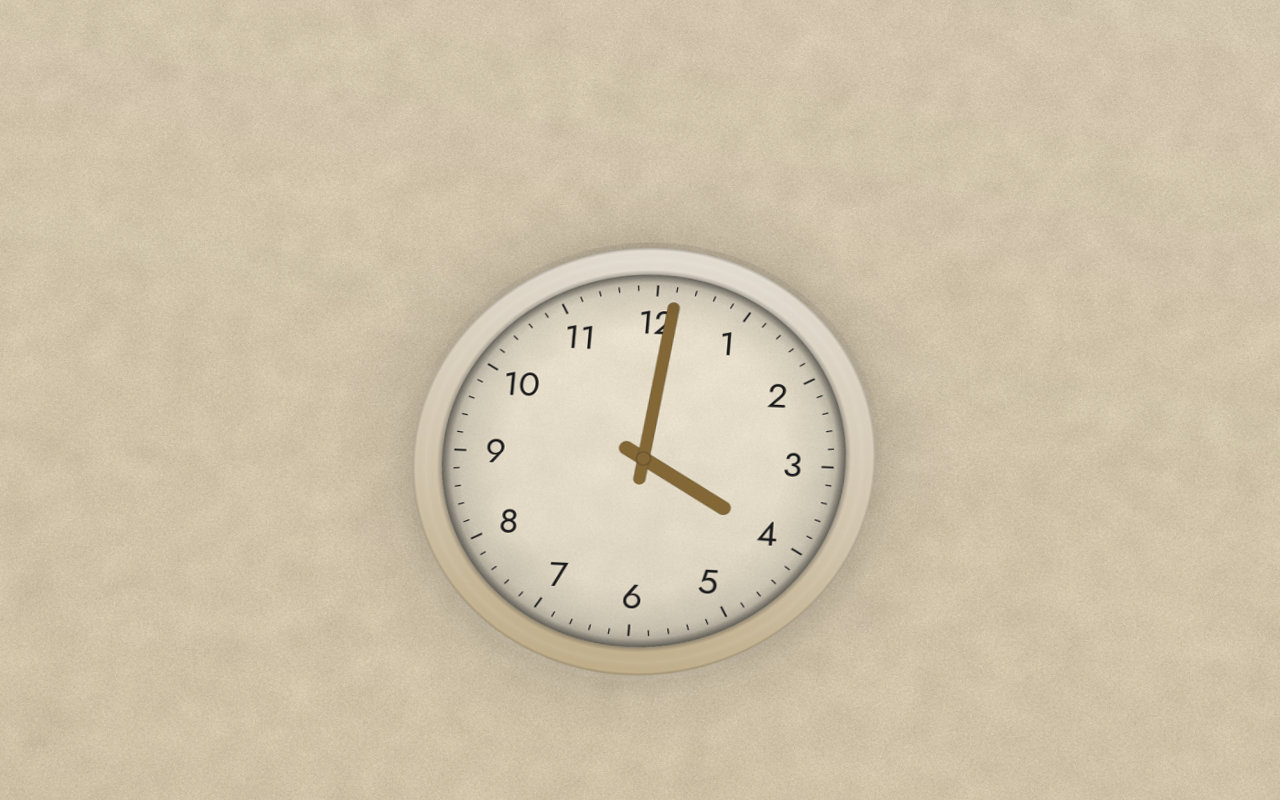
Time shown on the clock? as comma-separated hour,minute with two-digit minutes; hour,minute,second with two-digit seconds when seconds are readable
4,01
